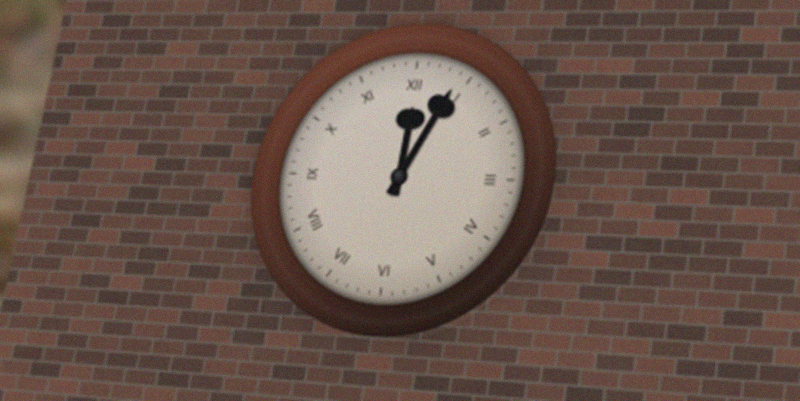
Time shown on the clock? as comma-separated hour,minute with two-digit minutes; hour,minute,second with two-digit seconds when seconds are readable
12,04
